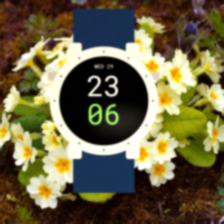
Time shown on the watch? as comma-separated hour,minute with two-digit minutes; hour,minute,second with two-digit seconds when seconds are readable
23,06
